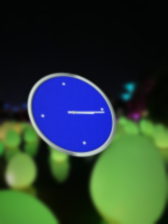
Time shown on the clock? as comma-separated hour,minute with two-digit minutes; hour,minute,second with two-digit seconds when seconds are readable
3,16
